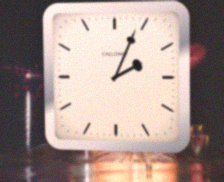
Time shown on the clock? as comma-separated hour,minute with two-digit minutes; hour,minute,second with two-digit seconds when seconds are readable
2,04
